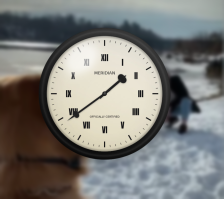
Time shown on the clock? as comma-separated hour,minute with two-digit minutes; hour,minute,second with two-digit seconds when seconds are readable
1,39
